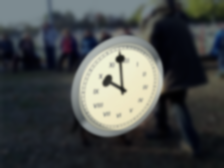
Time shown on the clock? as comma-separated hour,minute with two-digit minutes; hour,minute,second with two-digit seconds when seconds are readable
9,58
